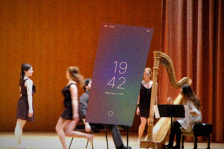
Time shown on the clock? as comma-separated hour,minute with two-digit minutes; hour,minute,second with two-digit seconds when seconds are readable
19,42
